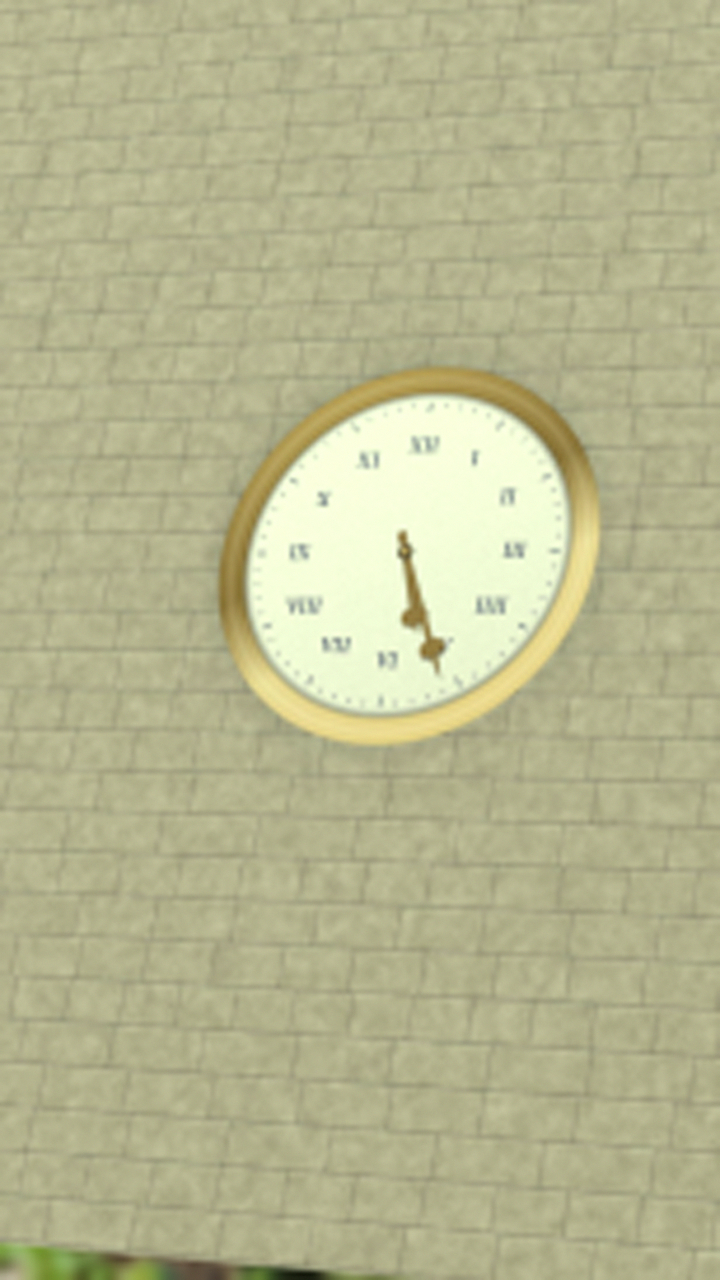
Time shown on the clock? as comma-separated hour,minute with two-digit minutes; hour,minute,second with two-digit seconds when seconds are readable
5,26
